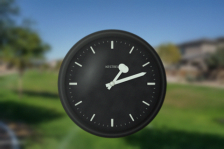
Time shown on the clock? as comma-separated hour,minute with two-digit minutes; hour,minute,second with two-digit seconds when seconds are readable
1,12
